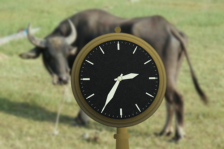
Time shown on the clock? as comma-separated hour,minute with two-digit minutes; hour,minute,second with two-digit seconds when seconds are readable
2,35
